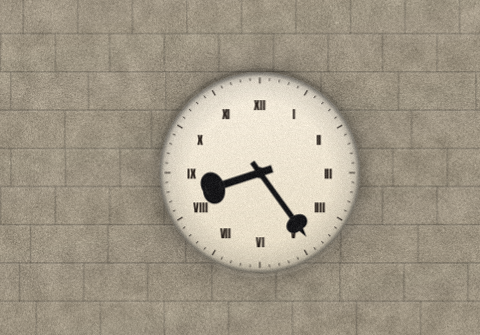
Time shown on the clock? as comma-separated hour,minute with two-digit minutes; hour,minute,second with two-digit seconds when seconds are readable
8,24
